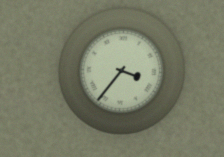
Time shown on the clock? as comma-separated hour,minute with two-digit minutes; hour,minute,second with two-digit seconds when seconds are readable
3,36
